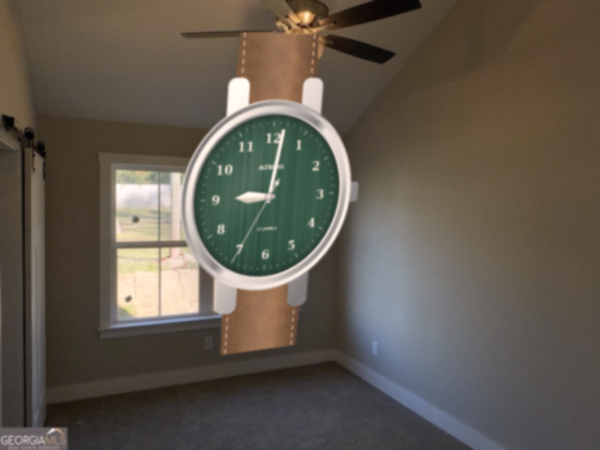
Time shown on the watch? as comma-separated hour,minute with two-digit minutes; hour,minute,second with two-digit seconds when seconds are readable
9,01,35
